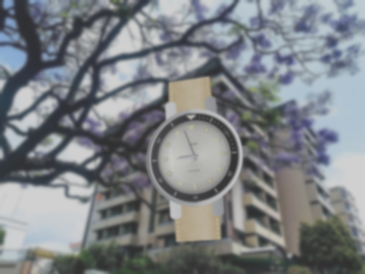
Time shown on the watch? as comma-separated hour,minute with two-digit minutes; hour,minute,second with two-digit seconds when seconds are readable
8,57
